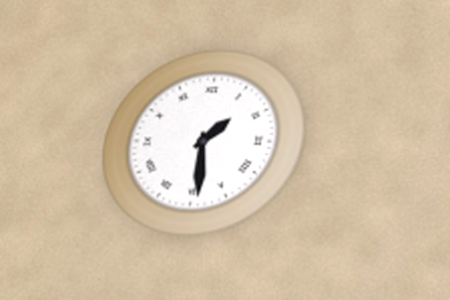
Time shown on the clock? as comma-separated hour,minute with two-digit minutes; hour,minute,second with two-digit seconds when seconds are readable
1,29
